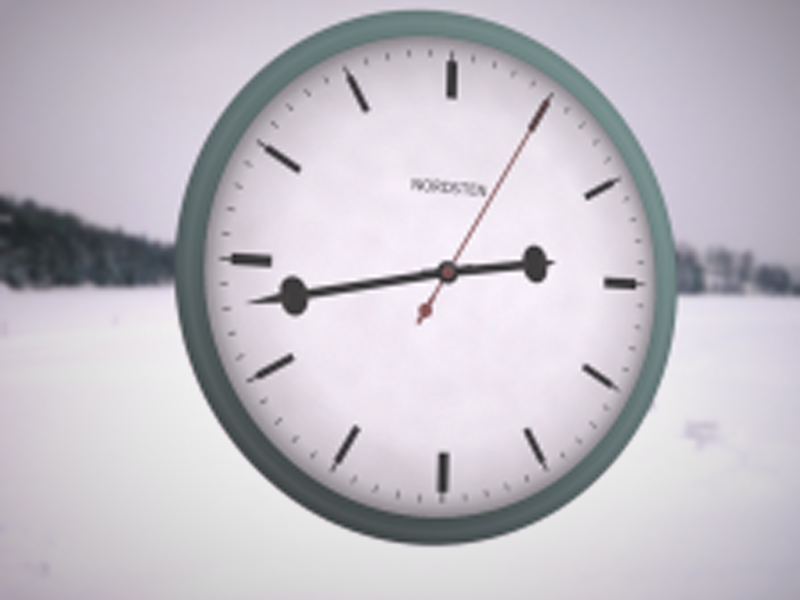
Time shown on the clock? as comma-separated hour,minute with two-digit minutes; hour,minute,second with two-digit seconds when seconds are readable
2,43,05
